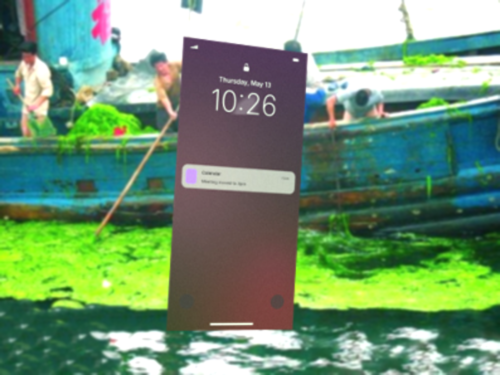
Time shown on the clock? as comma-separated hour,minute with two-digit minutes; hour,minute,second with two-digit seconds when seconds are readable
10,26
